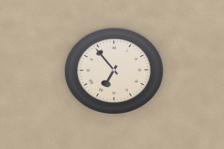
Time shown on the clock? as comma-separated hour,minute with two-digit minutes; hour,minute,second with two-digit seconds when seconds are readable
6,54
